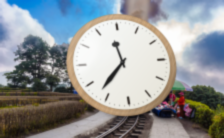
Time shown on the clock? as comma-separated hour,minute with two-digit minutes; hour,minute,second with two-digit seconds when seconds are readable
11,37
